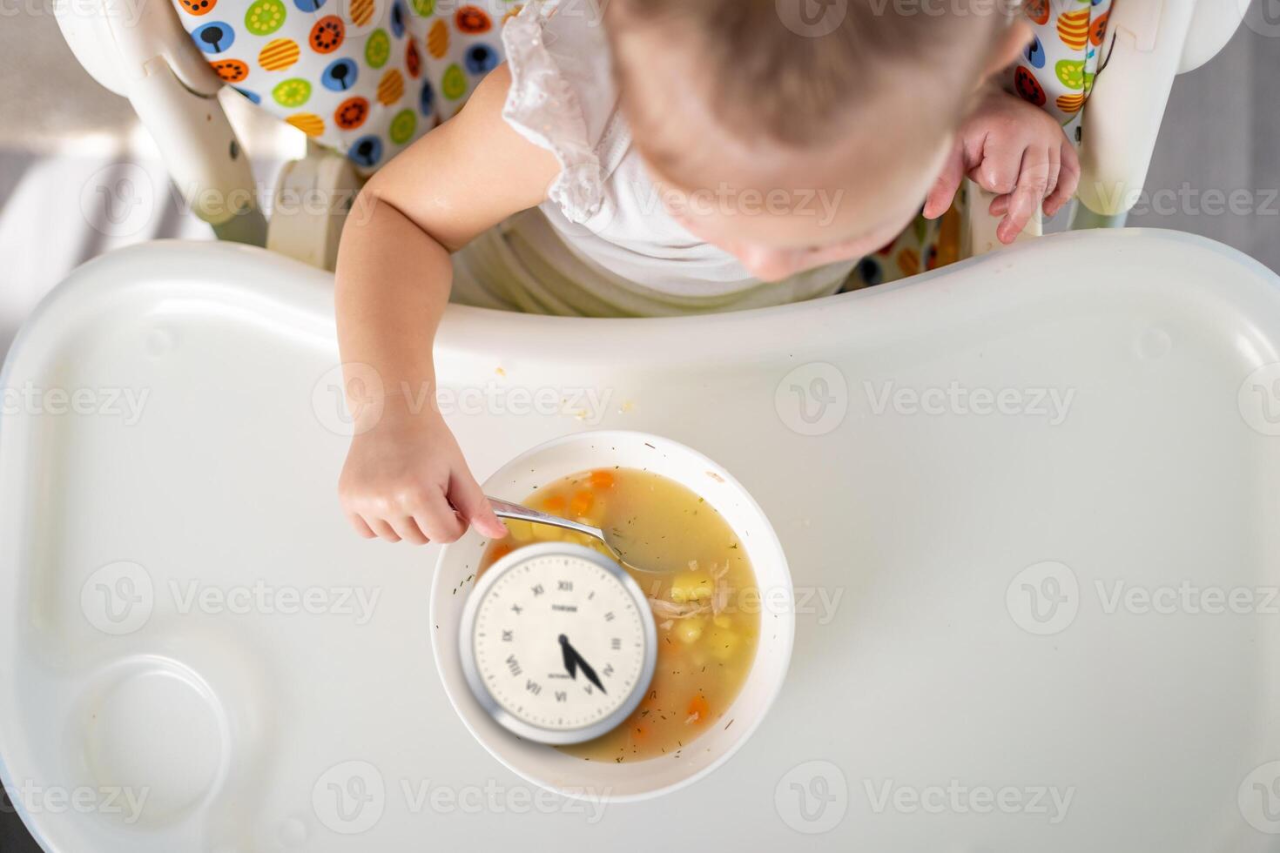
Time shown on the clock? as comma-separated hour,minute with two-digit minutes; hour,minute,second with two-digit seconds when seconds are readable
5,23
